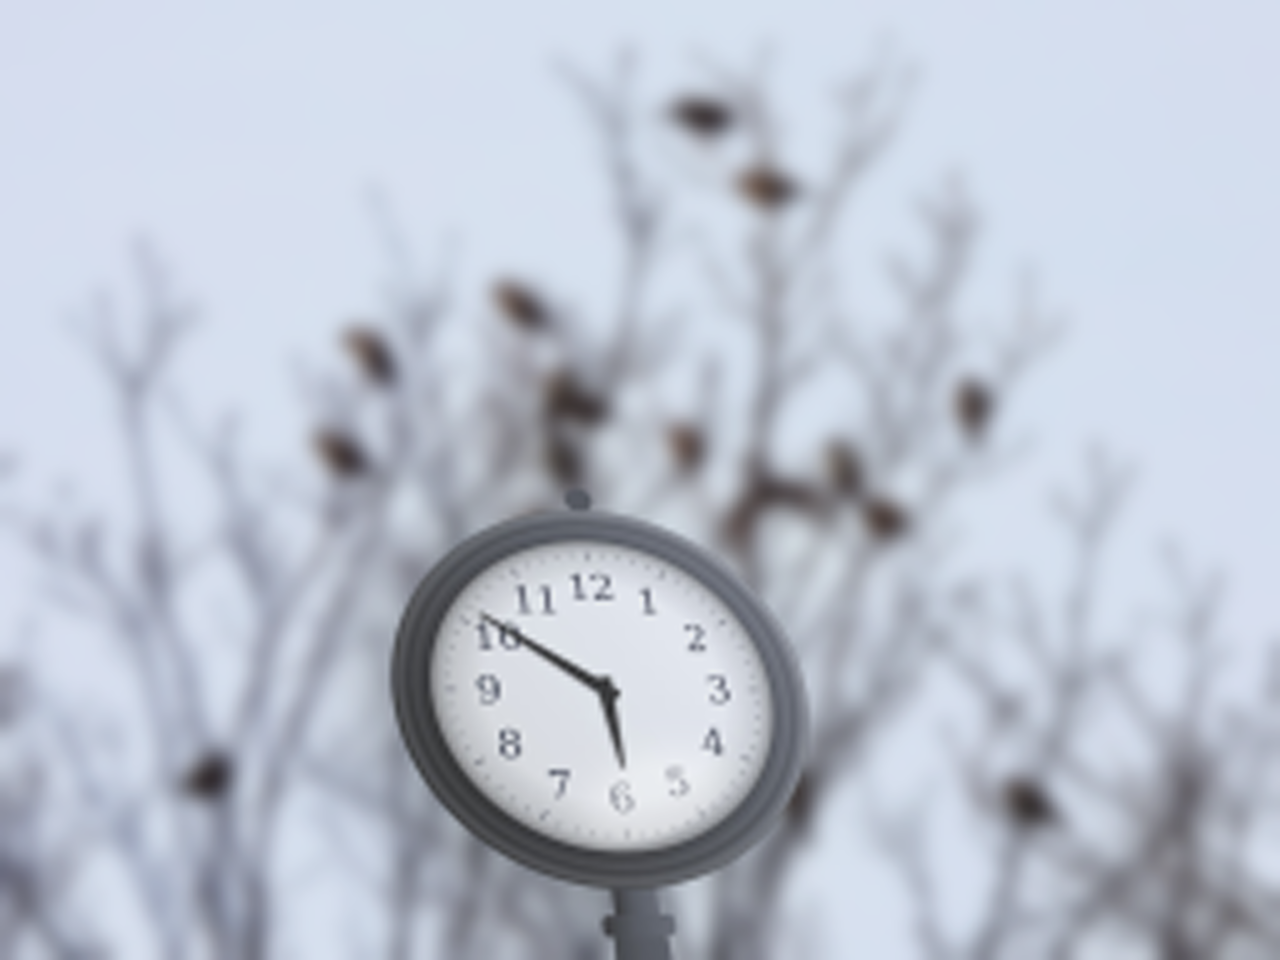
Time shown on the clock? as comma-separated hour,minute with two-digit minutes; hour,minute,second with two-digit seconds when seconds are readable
5,51
